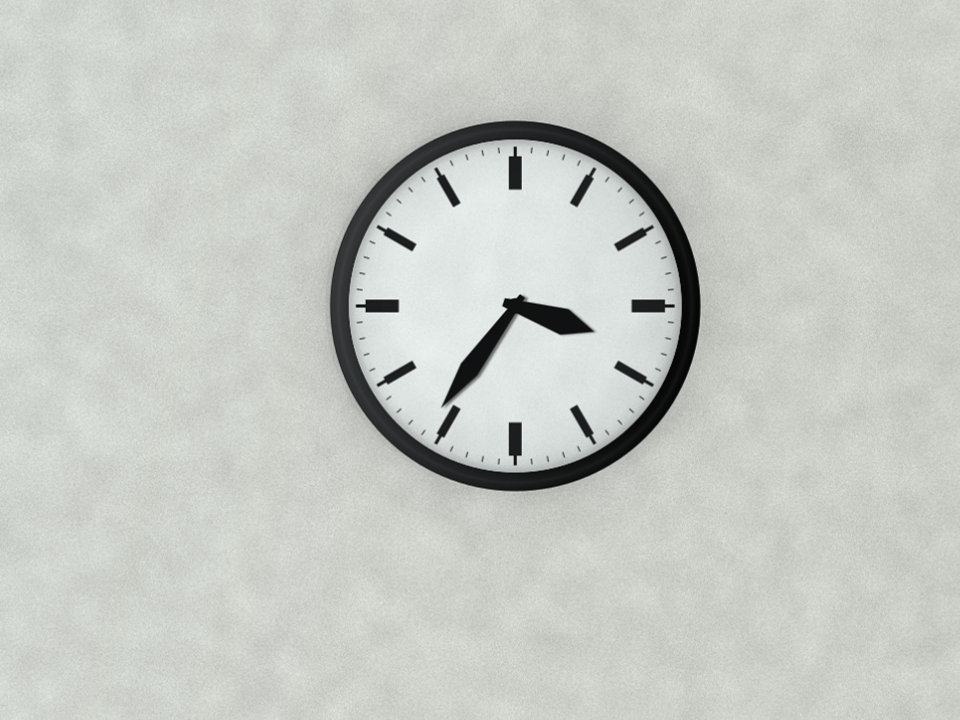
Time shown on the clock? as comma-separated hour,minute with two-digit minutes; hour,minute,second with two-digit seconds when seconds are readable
3,36
